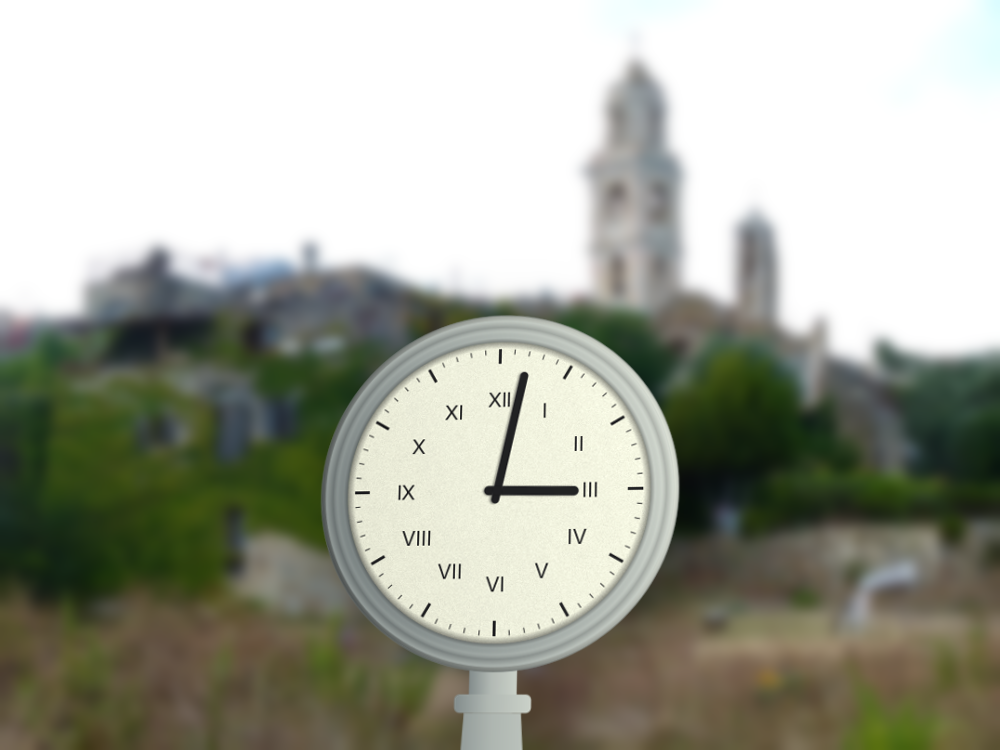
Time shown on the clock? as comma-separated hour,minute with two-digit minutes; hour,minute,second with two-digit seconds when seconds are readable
3,02
